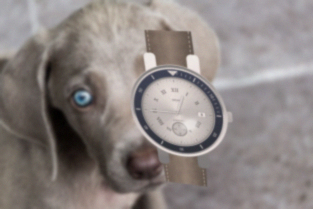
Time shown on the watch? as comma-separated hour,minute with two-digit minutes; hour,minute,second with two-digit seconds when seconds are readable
12,45
